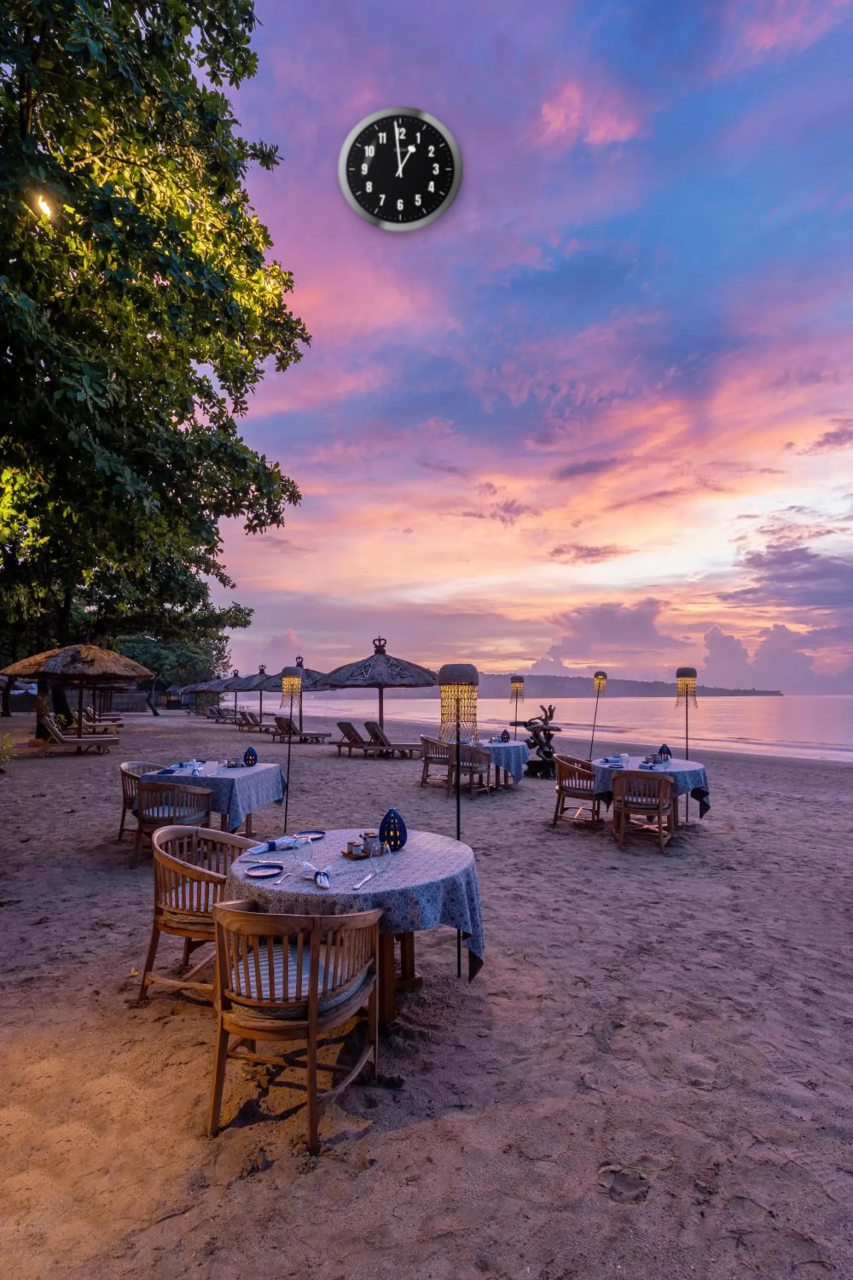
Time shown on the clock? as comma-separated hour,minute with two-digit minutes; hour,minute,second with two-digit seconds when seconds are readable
12,59
